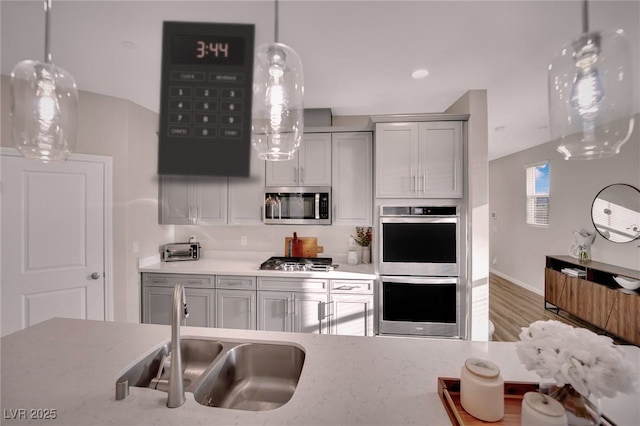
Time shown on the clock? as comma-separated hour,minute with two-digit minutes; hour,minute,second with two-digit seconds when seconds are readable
3,44
